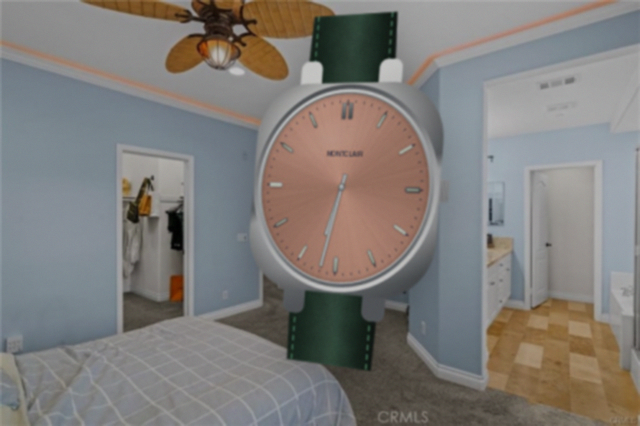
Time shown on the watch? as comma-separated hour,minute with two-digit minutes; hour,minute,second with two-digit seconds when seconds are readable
6,32
